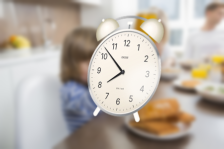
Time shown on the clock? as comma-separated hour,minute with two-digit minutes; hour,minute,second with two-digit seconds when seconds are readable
7,52
